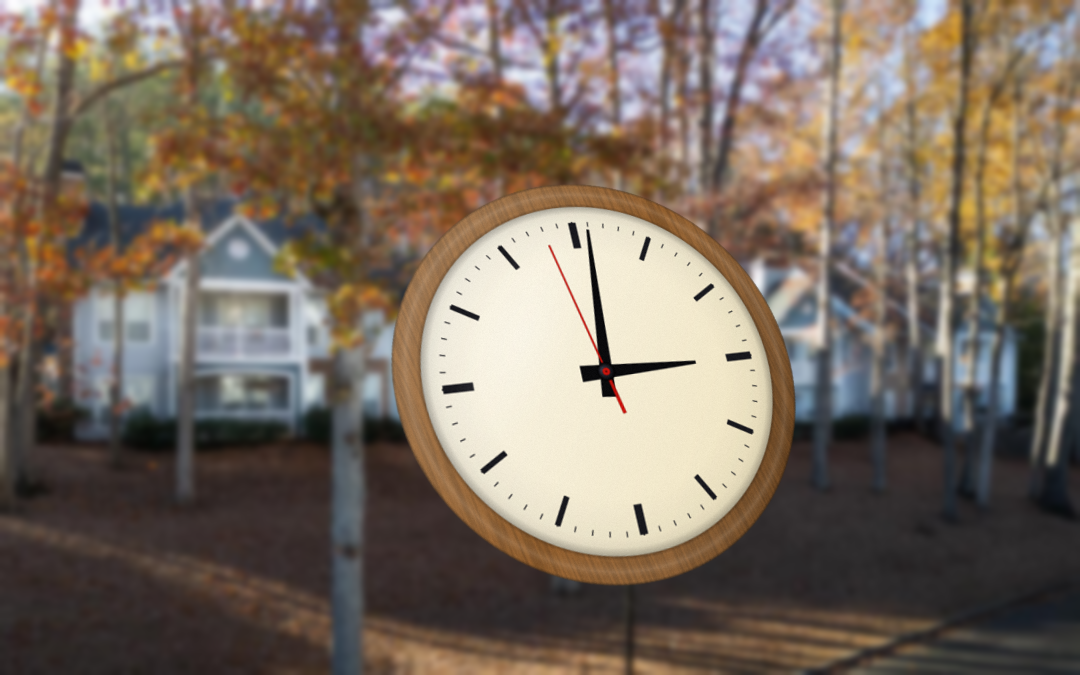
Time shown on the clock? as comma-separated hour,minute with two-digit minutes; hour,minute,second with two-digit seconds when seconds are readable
3,00,58
